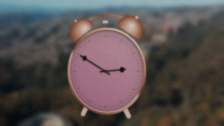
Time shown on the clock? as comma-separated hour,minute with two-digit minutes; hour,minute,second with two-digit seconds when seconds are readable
2,50
